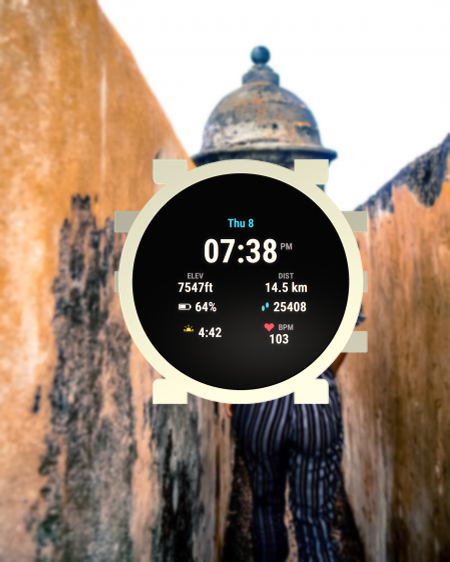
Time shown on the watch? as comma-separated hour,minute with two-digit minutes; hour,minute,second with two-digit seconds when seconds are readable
7,38
